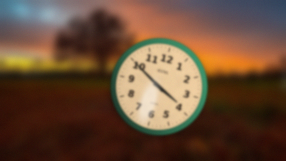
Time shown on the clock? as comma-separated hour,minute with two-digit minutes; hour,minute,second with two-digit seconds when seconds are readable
3,50
